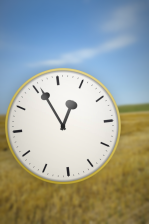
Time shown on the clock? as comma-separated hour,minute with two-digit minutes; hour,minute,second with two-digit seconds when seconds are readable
12,56
